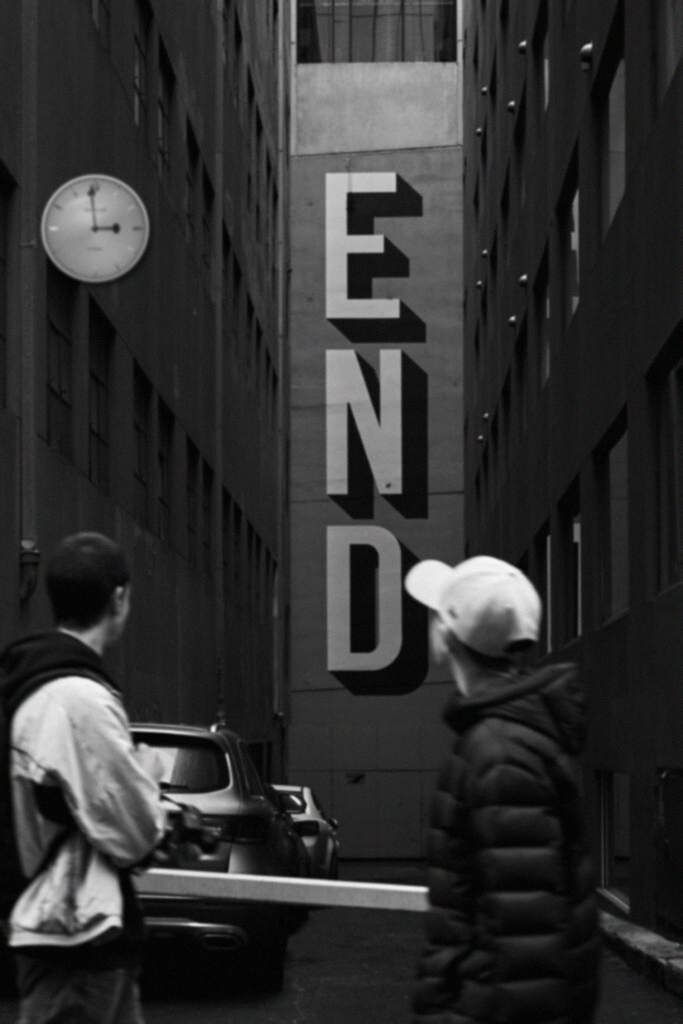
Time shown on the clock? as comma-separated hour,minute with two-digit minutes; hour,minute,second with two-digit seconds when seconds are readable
2,59
